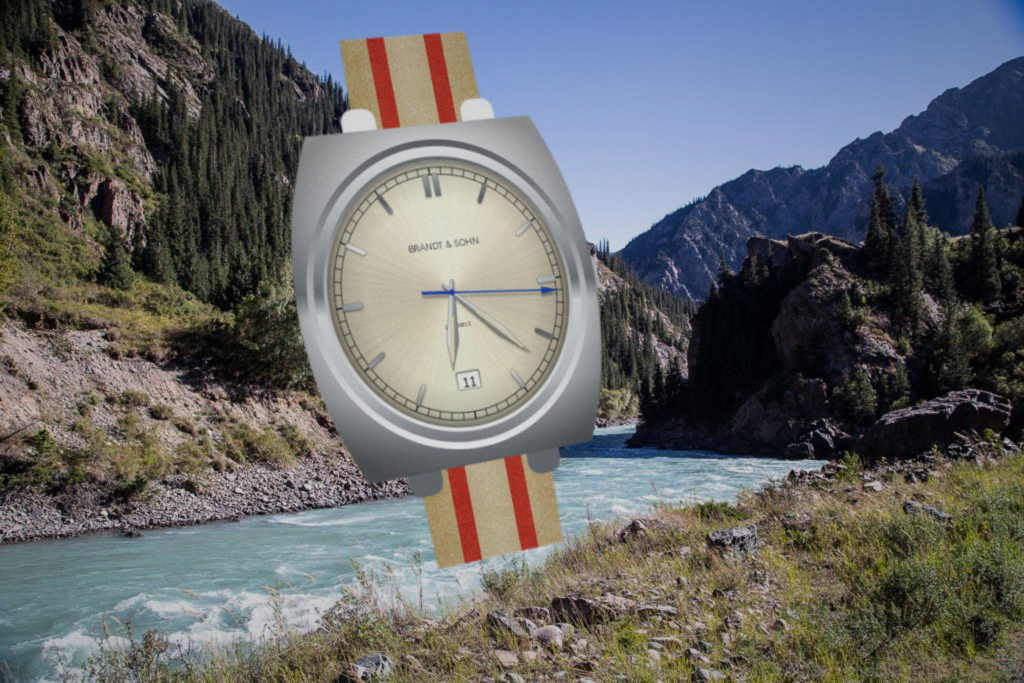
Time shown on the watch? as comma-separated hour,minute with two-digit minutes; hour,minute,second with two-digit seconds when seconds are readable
6,22,16
